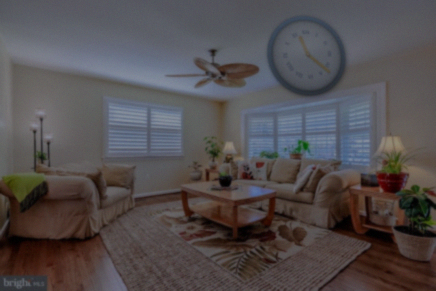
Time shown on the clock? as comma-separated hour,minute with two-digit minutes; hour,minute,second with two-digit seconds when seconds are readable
11,22
